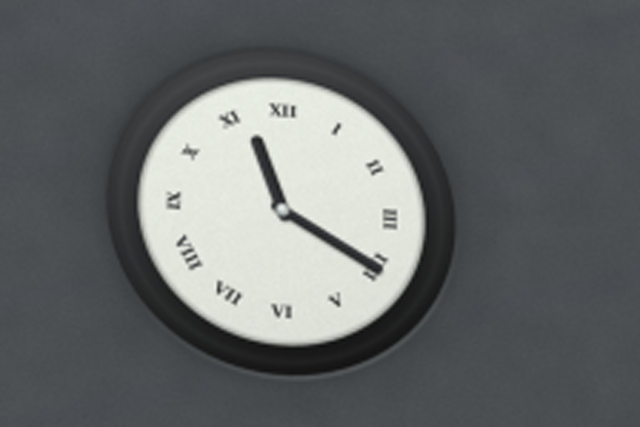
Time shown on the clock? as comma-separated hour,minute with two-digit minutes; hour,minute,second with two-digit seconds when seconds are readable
11,20
